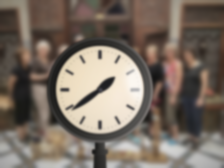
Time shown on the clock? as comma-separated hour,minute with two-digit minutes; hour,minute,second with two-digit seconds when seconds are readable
1,39
